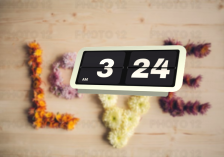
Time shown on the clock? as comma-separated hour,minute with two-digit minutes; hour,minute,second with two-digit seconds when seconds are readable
3,24
